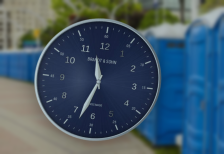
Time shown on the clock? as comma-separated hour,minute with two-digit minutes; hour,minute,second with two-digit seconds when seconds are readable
11,33
